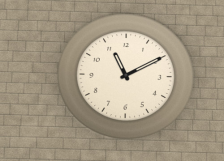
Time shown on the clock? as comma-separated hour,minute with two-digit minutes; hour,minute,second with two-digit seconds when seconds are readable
11,10
